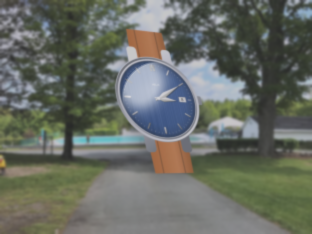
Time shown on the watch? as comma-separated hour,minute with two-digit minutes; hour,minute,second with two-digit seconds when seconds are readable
3,10
